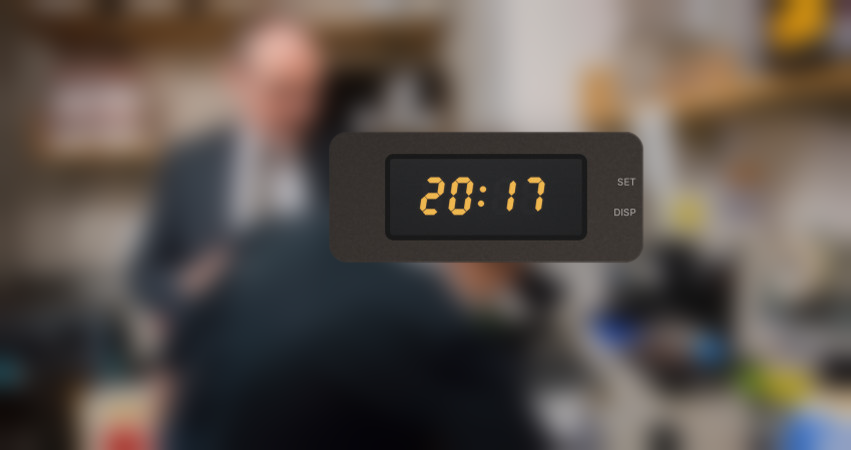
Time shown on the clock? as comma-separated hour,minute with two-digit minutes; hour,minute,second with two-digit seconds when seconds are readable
20,17
